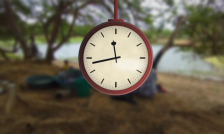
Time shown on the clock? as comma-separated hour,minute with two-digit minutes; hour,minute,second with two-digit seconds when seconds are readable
11,43
